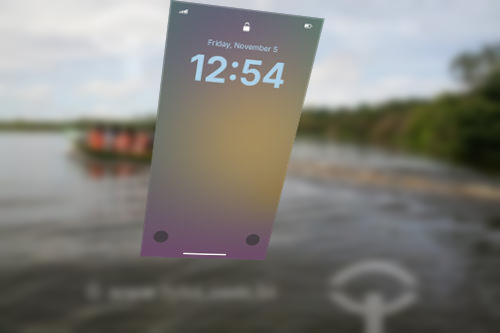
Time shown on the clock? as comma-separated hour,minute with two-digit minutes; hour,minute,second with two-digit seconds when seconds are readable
12,54
